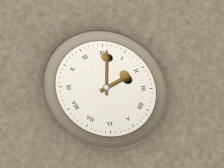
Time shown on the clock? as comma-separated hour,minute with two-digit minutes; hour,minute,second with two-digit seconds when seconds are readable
2,01
